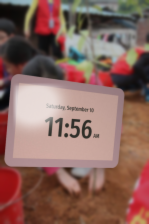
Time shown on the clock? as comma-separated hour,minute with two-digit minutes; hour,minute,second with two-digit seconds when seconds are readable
11,56
